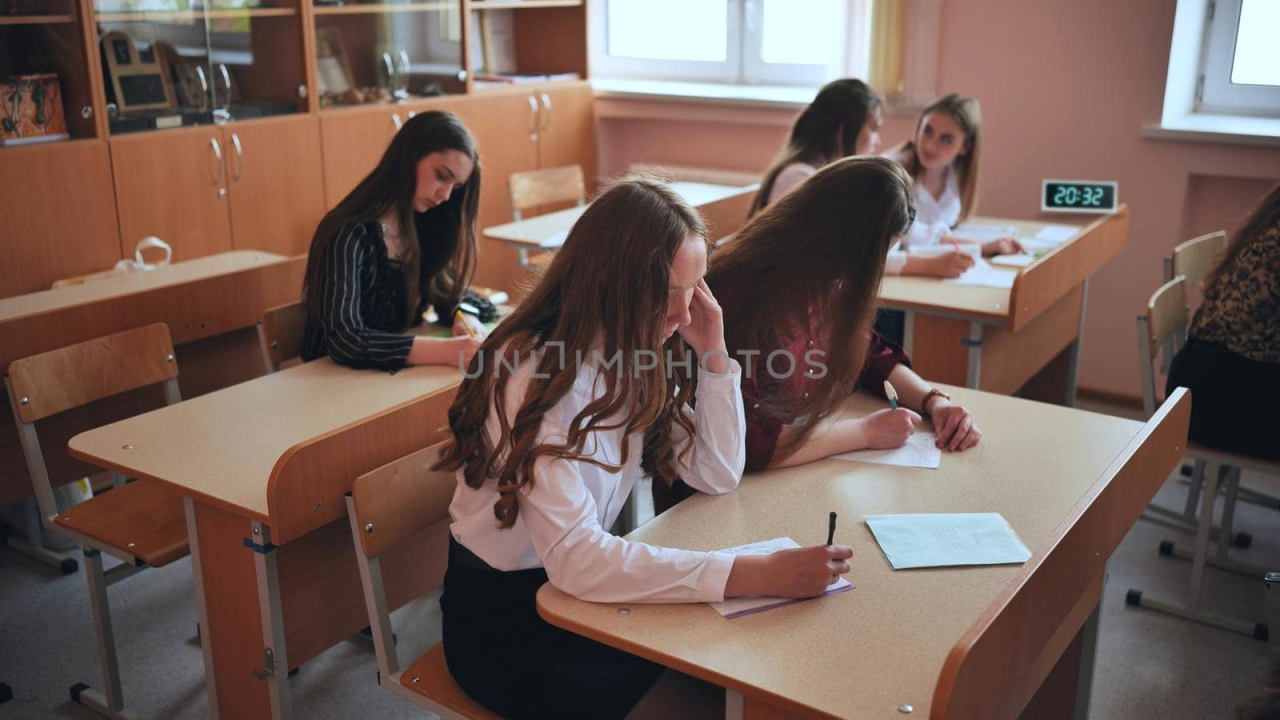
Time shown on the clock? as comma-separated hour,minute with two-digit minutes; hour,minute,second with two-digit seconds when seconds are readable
20,32
